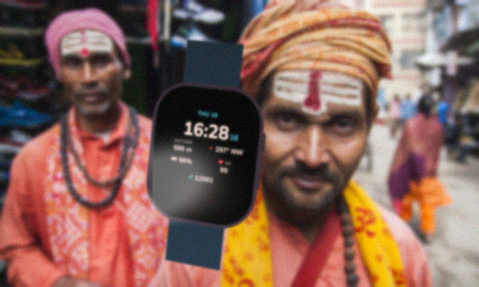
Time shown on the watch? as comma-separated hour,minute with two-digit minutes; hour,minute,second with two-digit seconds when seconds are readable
16,28
